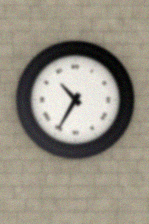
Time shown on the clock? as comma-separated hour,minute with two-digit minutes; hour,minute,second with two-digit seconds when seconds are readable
10,35
